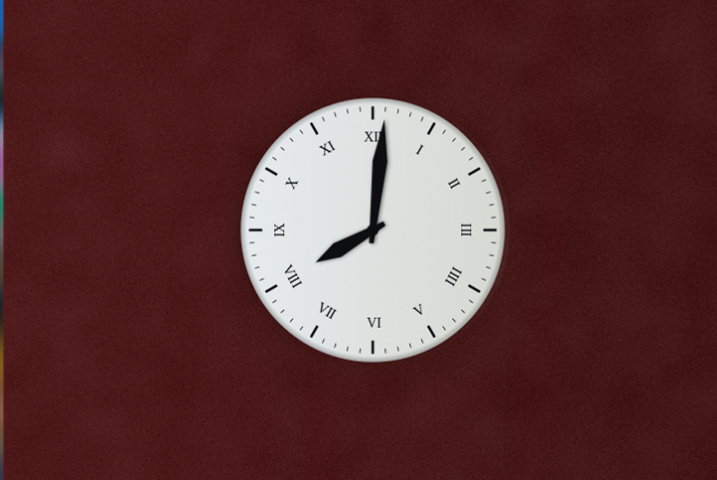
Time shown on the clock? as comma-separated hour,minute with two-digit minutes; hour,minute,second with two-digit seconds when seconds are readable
8,01
